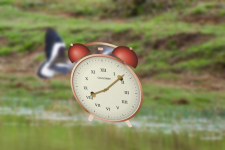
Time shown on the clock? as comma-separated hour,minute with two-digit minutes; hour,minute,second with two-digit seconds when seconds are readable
8,08
